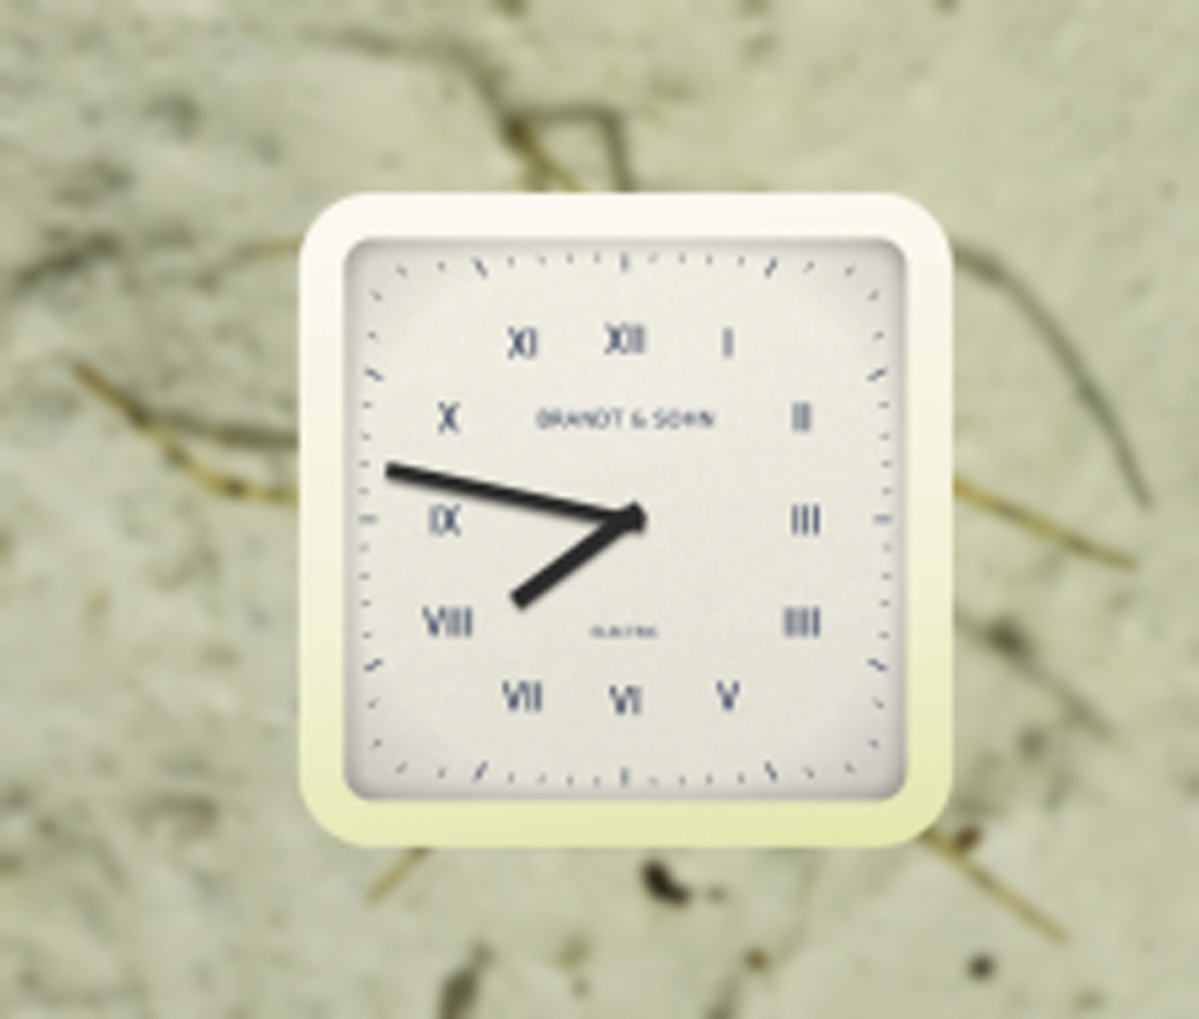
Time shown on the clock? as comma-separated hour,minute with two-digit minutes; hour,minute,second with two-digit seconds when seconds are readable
7,47
